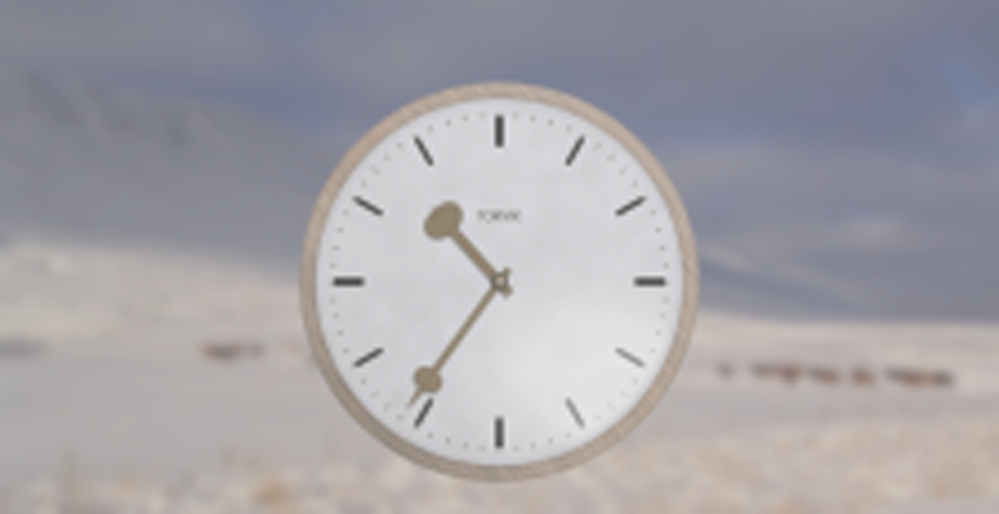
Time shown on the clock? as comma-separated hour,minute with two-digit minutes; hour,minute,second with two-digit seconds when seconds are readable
10,36
